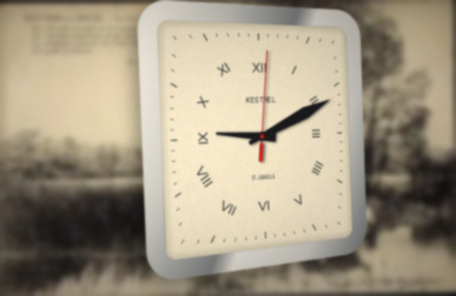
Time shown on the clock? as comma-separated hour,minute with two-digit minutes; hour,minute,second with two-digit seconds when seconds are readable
9,11,01
